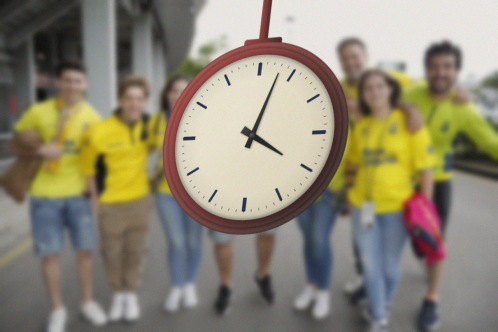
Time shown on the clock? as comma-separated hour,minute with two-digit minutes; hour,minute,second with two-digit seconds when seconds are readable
4,03
